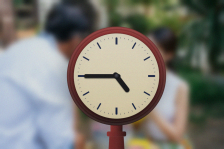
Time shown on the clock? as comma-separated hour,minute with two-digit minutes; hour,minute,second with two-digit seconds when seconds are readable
4,45
